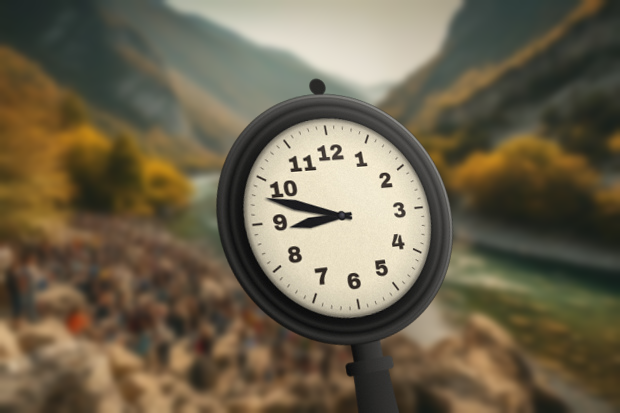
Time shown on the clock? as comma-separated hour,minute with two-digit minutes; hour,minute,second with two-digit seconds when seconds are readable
8,48
